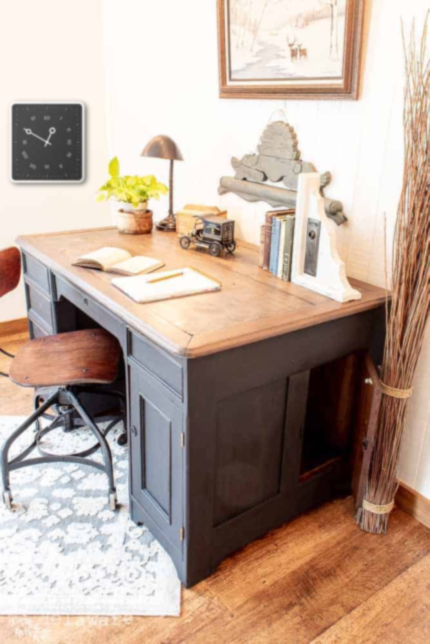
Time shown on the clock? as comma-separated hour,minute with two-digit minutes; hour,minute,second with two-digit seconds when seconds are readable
12,50
